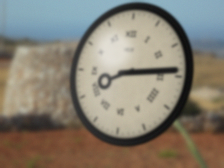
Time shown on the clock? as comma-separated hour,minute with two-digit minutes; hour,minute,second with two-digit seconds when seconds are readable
8,14
